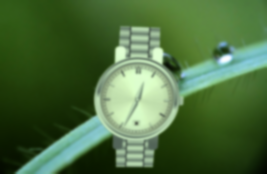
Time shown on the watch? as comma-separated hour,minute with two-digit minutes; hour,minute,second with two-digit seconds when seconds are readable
12,34
